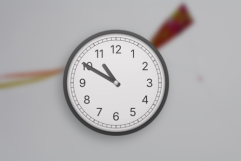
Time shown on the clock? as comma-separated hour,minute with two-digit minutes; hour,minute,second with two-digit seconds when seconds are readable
10,50
